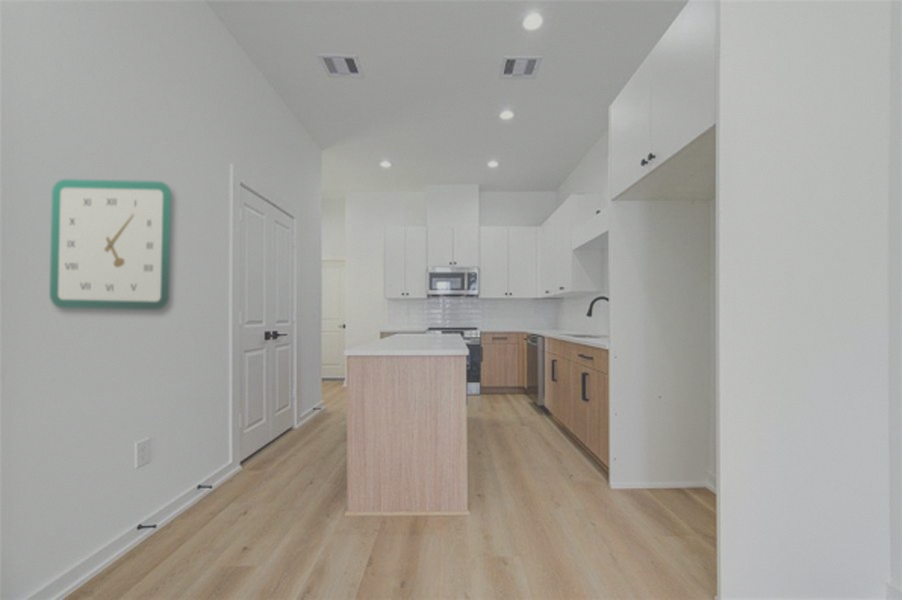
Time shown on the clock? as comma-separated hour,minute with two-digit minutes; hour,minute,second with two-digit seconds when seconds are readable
5,06
